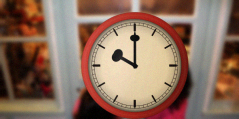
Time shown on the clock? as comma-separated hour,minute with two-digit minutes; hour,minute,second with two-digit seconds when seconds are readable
10,00
